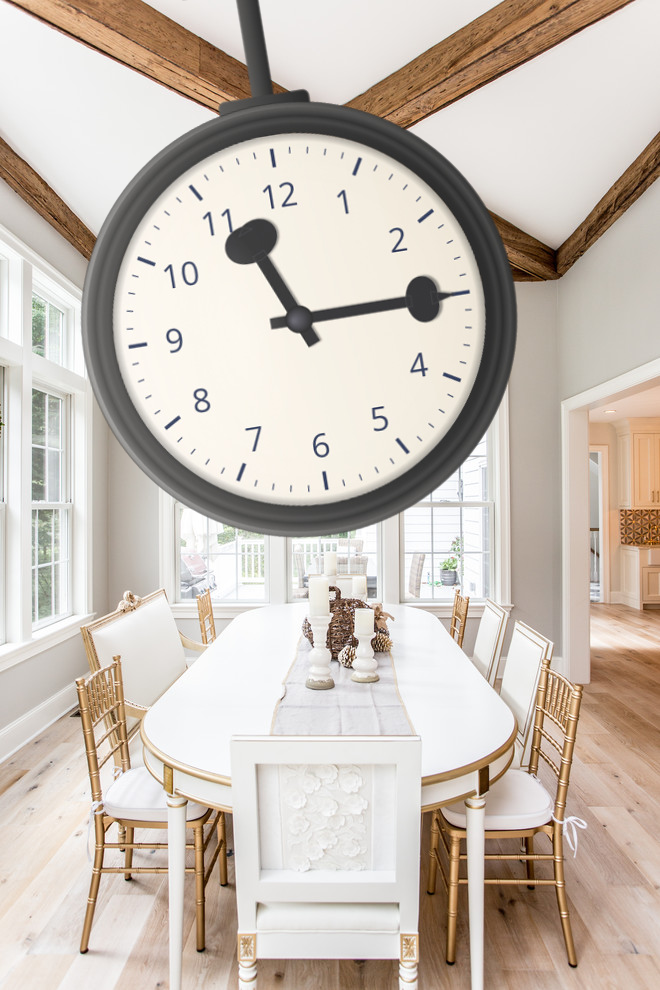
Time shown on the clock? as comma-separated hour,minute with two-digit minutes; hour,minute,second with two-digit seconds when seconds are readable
11,15
